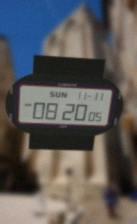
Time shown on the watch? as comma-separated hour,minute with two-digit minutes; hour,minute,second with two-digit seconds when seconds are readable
8,20
